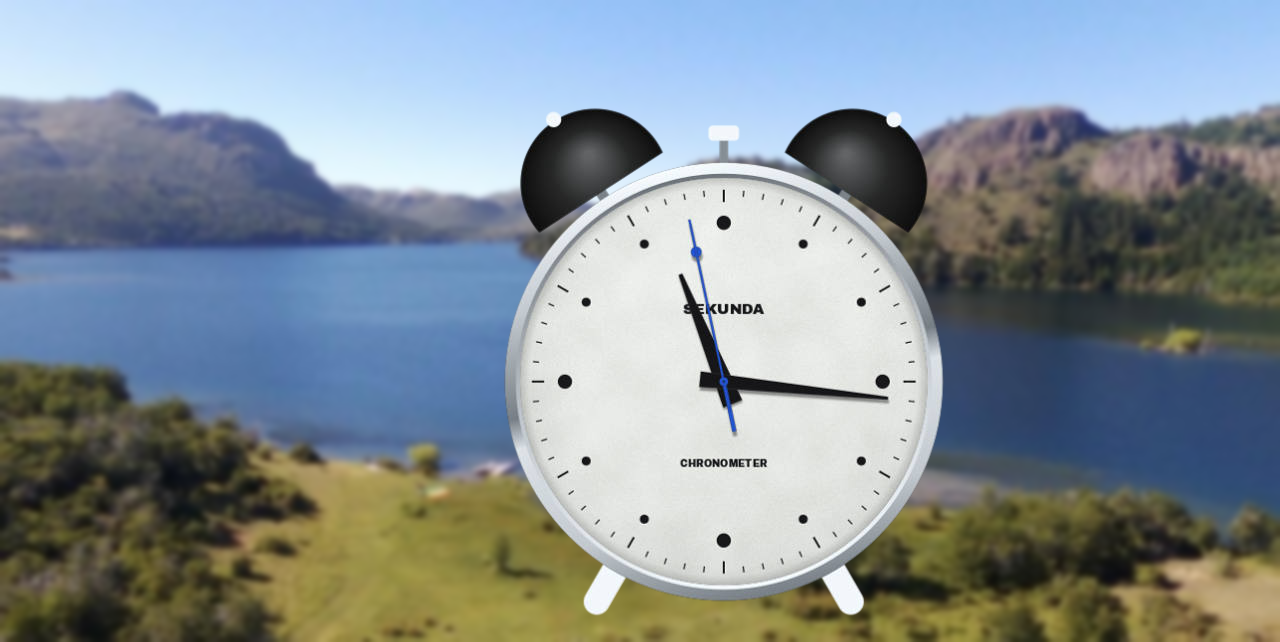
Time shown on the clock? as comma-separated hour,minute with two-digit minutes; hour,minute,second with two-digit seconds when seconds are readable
11,15,58
